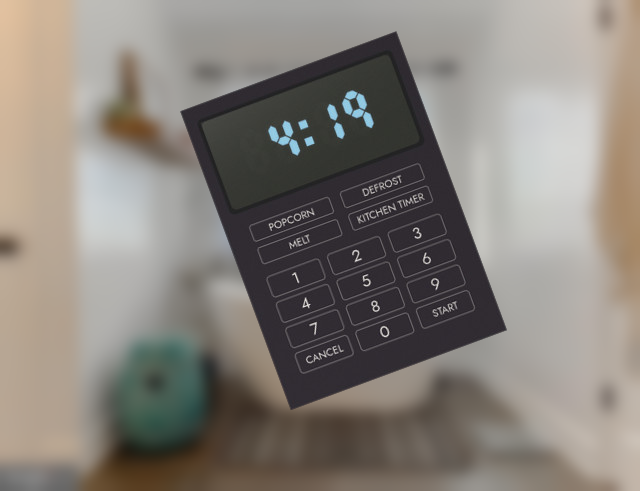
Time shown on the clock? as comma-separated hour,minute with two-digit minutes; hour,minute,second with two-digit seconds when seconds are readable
4,19
